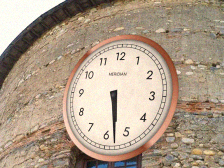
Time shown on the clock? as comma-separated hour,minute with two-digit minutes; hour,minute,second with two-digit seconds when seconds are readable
5,28
